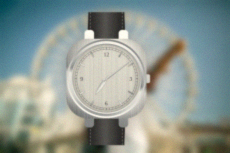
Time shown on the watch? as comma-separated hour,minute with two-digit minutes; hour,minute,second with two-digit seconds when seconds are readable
7,09
